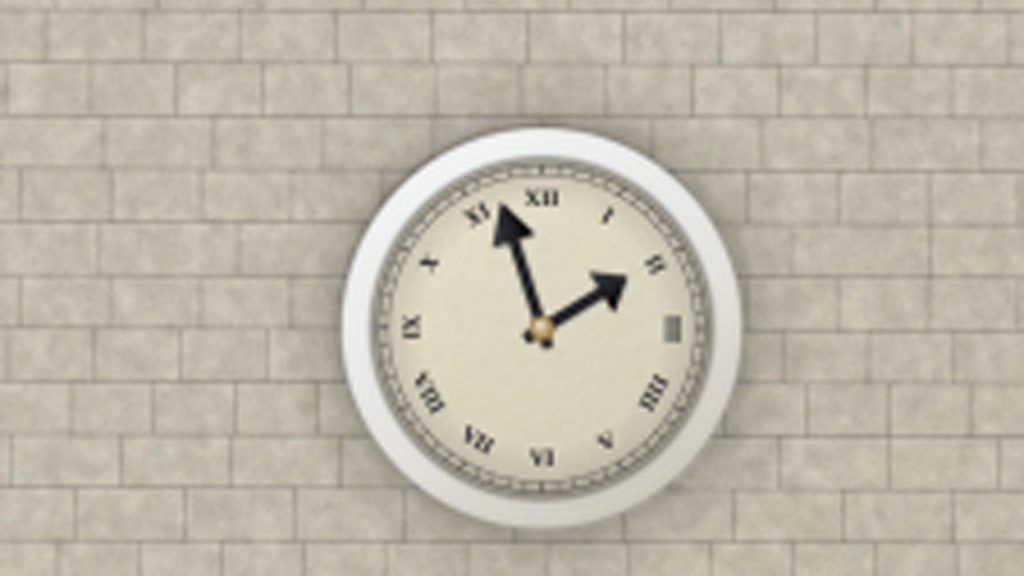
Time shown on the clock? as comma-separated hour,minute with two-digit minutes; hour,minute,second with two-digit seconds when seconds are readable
1,57
